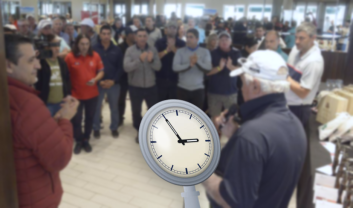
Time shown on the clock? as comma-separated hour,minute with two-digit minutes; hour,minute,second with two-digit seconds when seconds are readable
2,55
